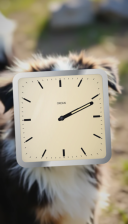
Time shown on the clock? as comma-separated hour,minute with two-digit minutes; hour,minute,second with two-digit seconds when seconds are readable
2,11
